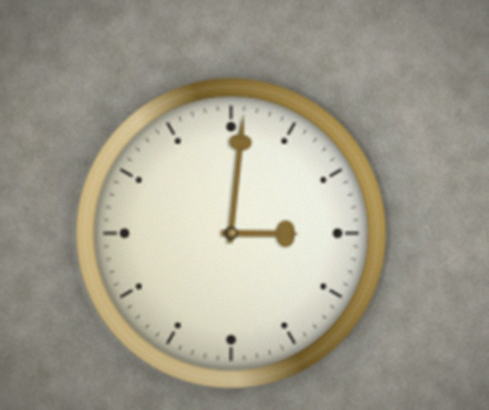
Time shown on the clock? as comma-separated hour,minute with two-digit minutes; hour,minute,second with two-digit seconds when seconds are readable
3,01
